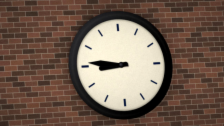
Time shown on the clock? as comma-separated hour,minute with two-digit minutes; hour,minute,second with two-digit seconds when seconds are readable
8,46
